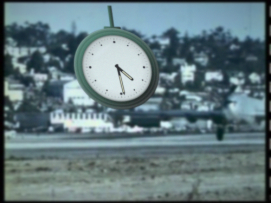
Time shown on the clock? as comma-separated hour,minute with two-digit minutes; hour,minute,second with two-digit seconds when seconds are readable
4,29
